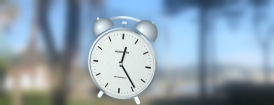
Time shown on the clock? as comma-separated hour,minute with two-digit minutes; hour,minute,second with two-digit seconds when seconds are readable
12,24
